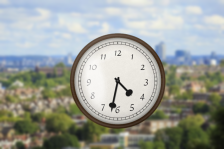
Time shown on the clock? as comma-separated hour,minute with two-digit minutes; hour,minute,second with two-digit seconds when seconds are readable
4,32
